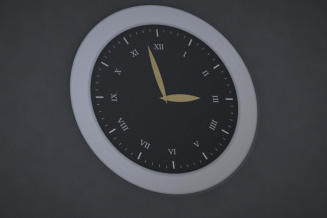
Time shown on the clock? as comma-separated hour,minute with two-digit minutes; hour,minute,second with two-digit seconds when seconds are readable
2,58
